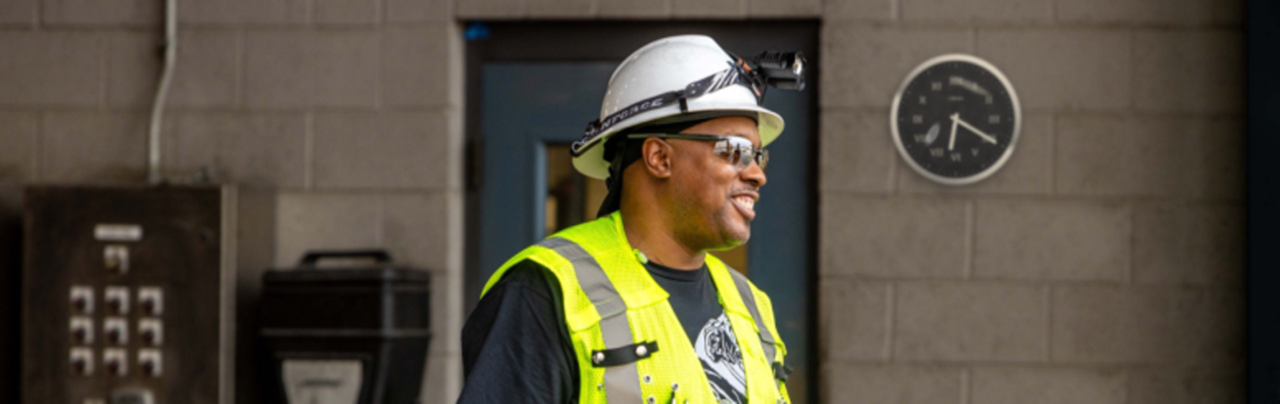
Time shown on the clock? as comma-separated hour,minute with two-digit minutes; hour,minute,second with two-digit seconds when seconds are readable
6,20
